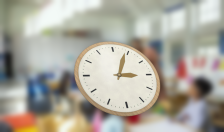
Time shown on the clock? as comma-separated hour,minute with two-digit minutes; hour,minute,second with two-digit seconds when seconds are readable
3,04
